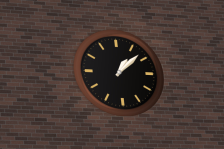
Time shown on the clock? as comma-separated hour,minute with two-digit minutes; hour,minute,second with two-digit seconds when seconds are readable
1,08
